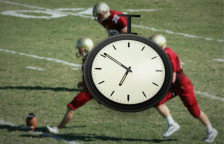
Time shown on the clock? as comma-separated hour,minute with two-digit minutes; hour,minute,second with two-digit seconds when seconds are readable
6,51
